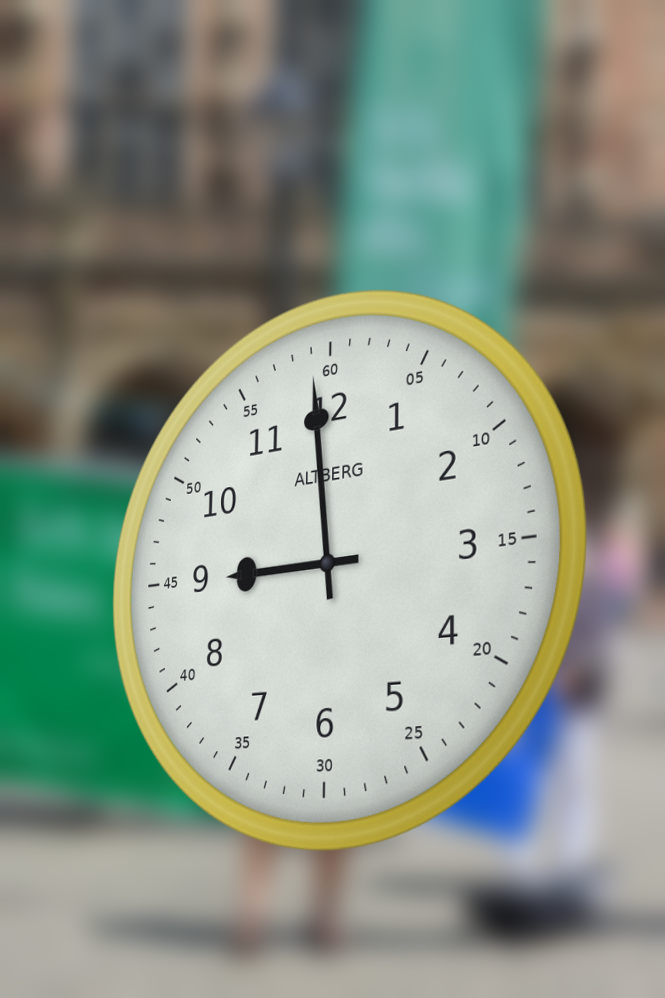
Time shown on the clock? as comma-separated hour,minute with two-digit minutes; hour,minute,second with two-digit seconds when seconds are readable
8,59
